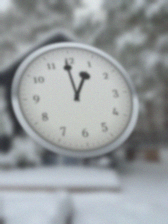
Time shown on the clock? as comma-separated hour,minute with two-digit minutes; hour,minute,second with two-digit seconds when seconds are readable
12,59
